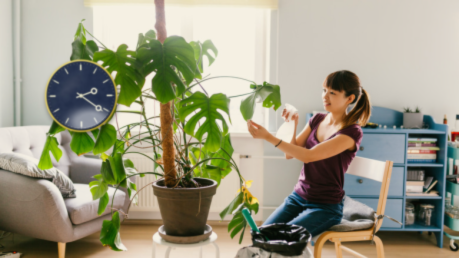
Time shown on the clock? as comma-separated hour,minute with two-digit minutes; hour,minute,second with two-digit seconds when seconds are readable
2,21
